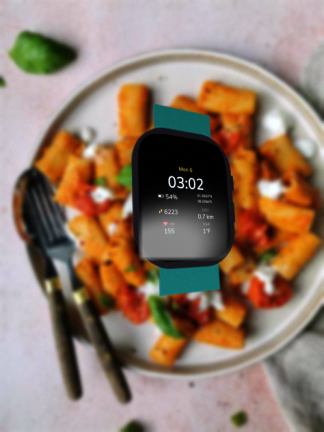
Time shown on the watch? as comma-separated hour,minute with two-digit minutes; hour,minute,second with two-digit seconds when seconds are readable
3,02
